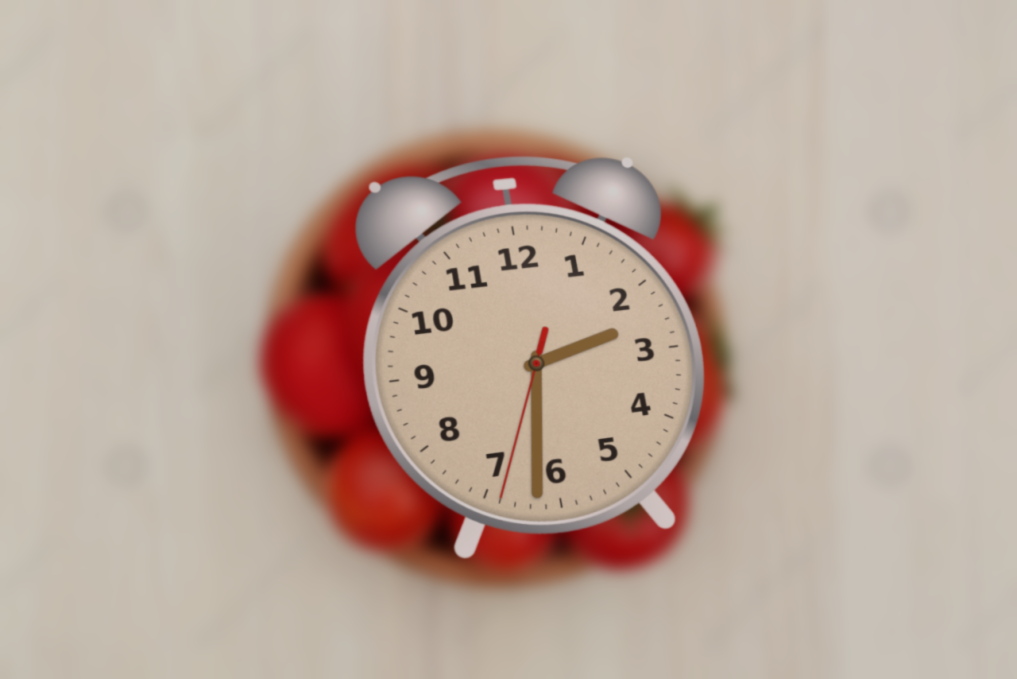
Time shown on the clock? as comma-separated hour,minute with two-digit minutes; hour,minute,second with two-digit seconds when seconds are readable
2,31,34
